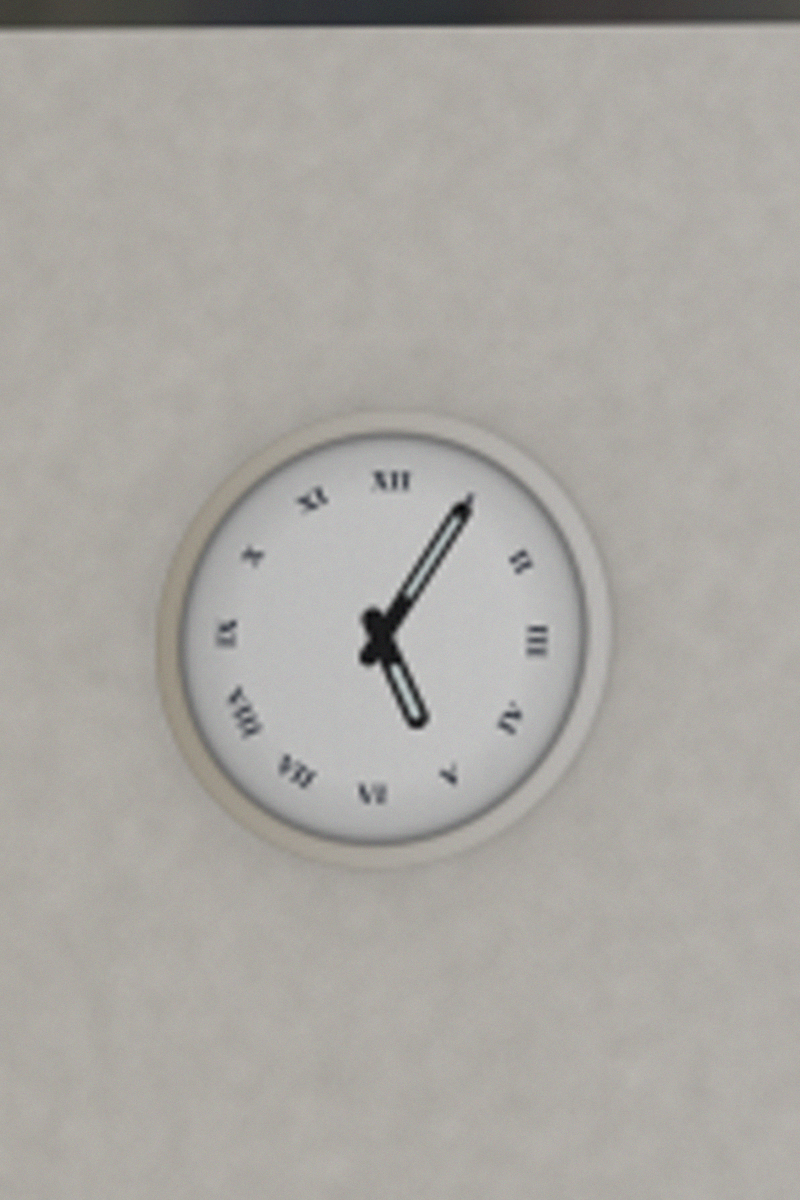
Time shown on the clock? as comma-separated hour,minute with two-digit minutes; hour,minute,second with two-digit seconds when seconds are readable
5,05
